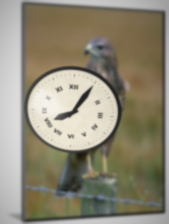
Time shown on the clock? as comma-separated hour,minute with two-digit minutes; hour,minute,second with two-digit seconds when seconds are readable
8,05
